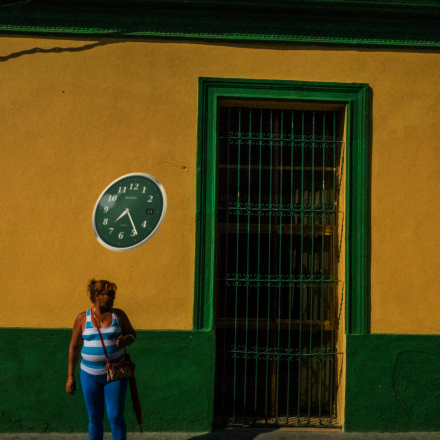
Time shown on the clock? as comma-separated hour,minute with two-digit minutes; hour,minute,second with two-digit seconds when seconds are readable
7,24
